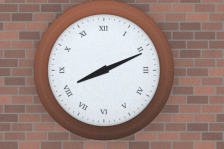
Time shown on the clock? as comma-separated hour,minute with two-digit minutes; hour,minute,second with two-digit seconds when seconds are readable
8,11
